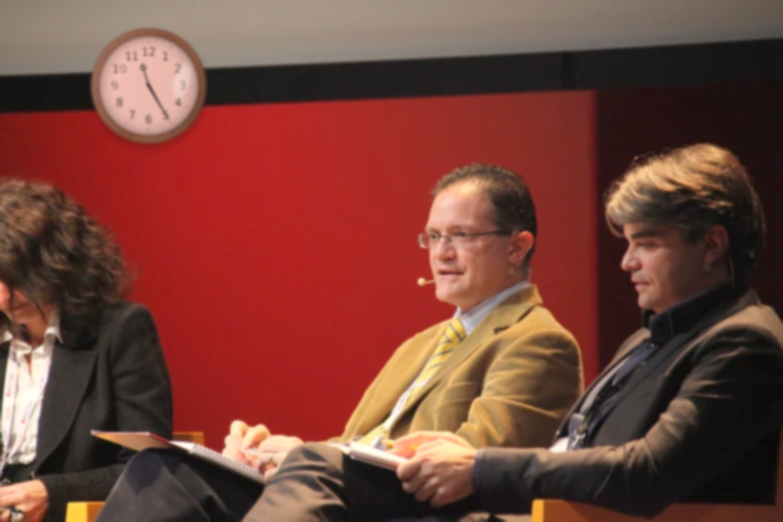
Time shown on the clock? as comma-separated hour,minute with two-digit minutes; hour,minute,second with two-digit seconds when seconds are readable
11,25
